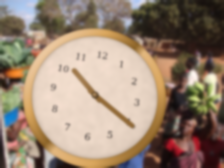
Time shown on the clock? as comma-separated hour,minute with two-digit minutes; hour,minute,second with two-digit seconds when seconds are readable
10,20
